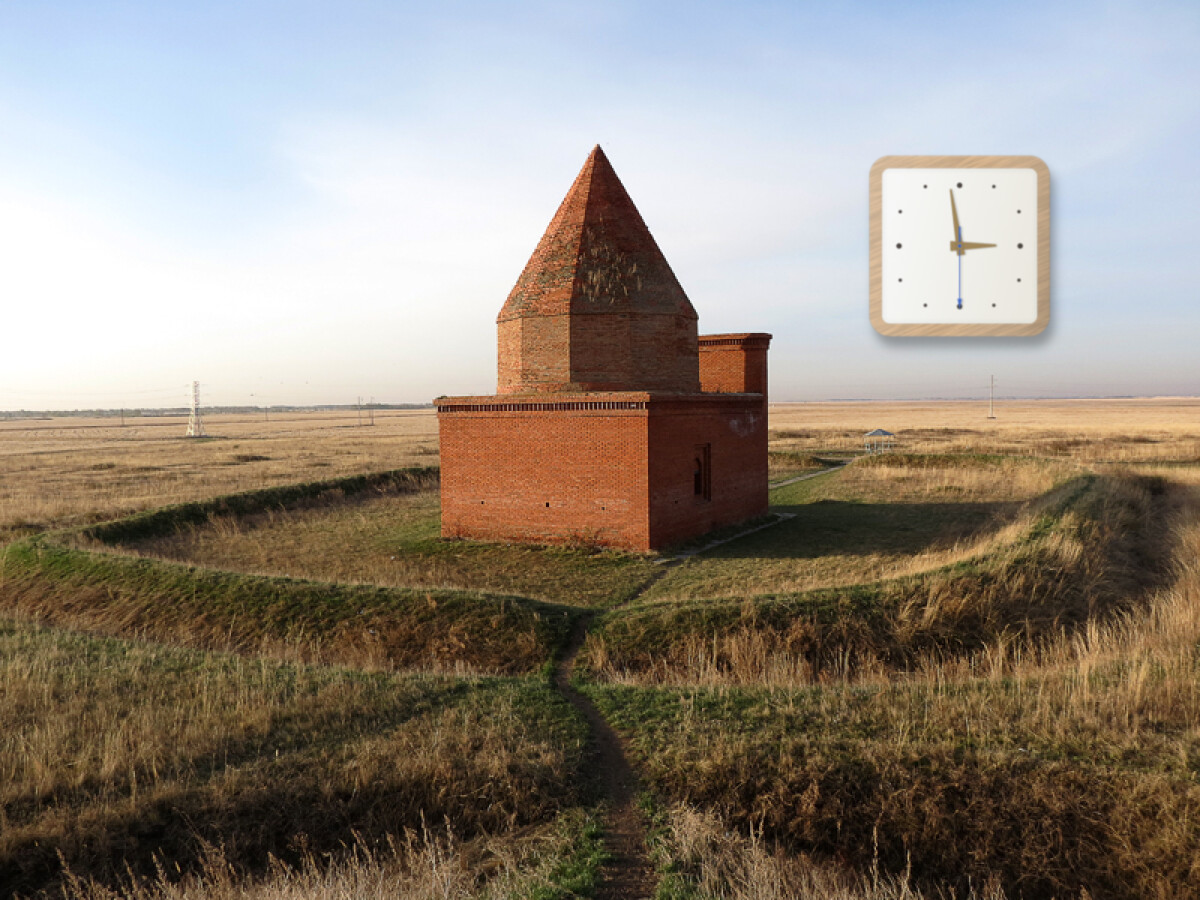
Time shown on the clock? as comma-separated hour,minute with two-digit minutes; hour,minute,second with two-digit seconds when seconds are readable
2,58,30
